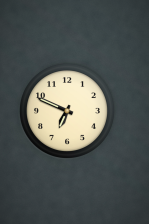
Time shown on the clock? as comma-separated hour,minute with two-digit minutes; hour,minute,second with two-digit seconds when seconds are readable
6,49
